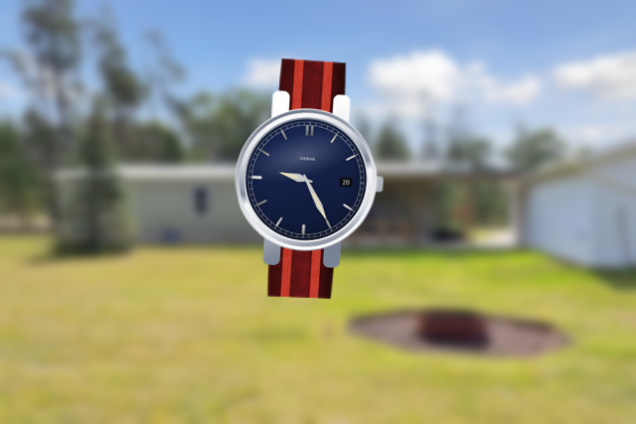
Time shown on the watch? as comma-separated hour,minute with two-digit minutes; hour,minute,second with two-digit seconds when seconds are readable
9,25
